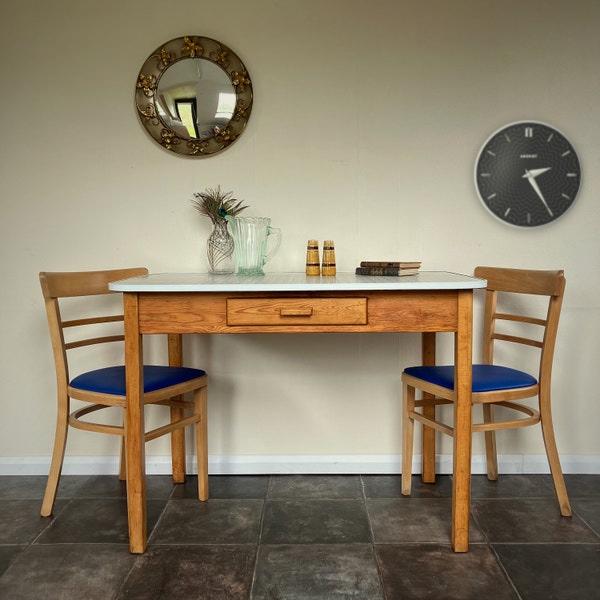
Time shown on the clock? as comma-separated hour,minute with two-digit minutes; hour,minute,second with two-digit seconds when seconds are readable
2,25
